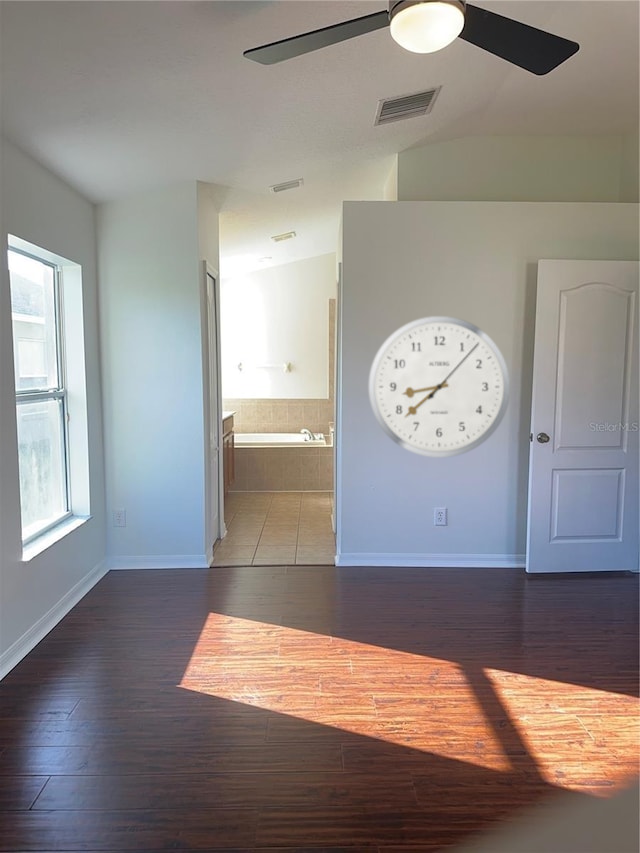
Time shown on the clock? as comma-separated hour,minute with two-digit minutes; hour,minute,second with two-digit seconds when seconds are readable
8,38,07
